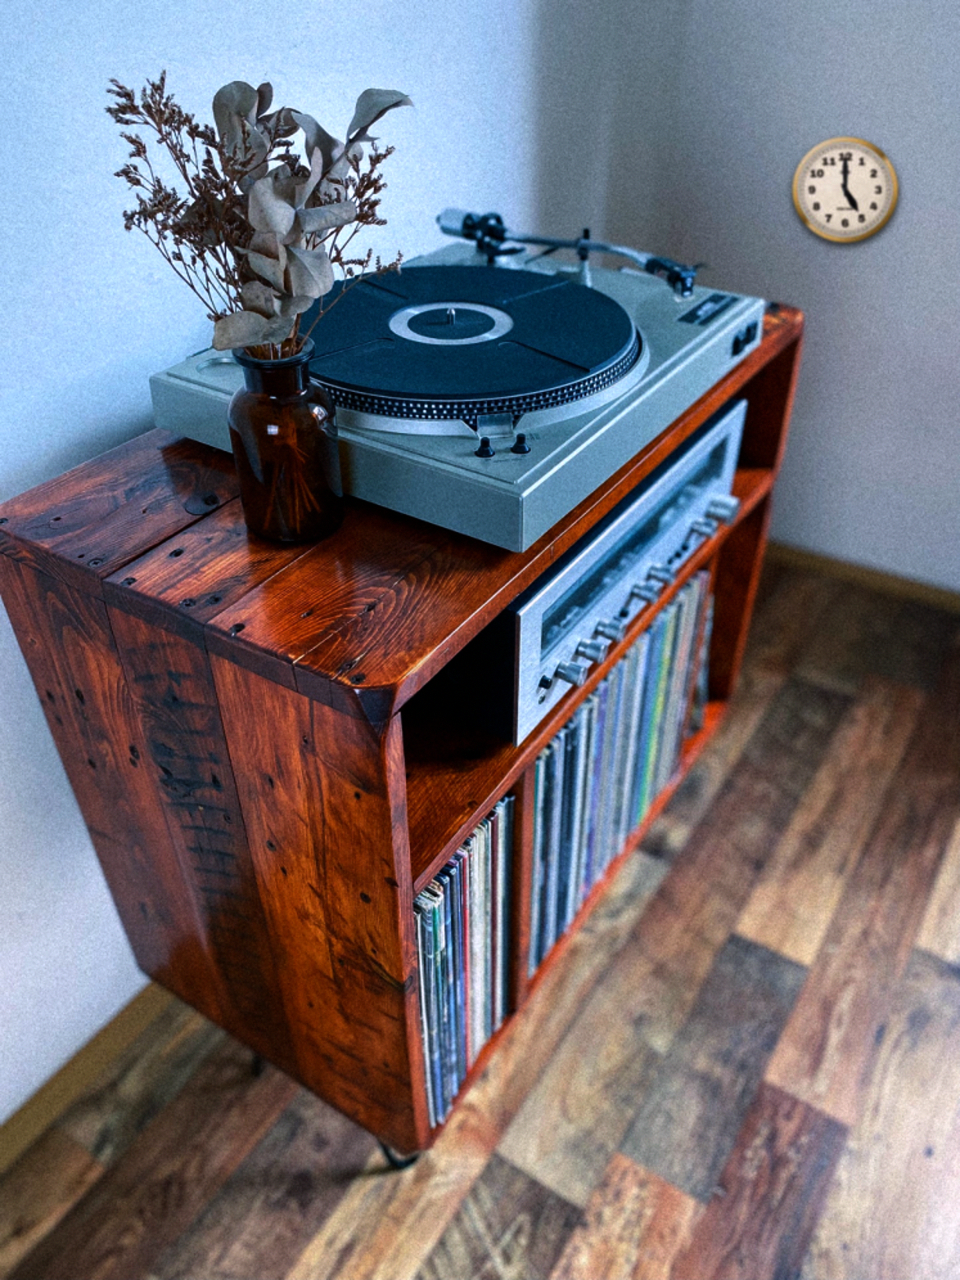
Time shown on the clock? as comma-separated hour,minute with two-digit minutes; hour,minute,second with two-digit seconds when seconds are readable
5,00
